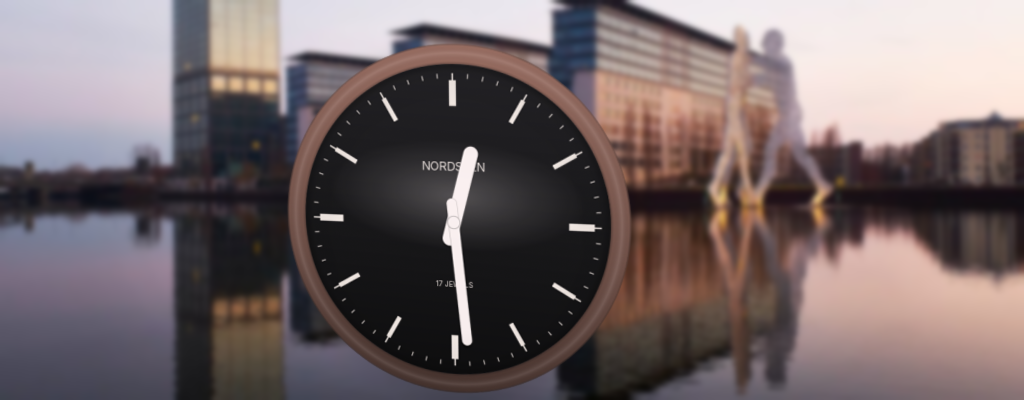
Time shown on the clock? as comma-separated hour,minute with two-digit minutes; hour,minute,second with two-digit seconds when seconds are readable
12,29
